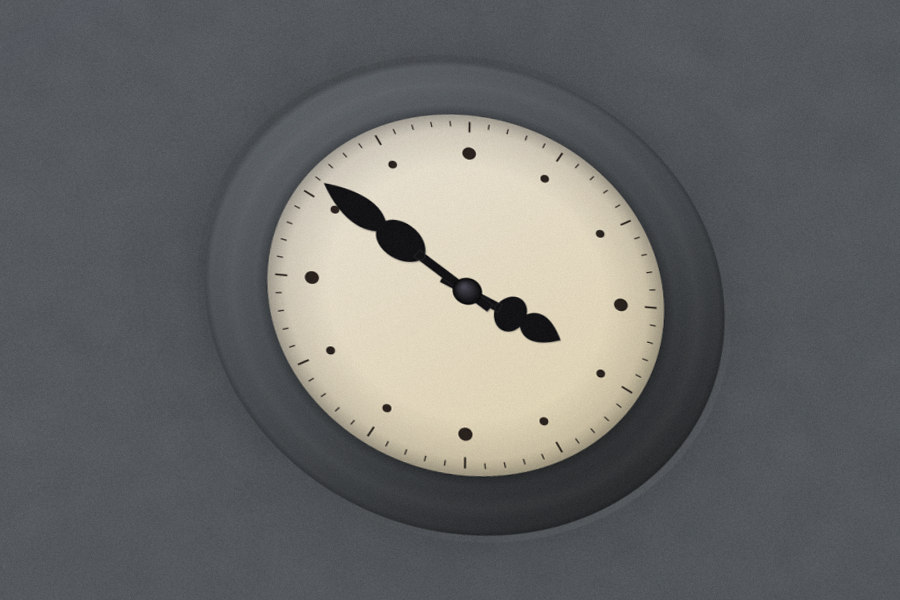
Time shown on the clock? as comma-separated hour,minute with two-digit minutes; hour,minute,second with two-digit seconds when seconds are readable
3,51
